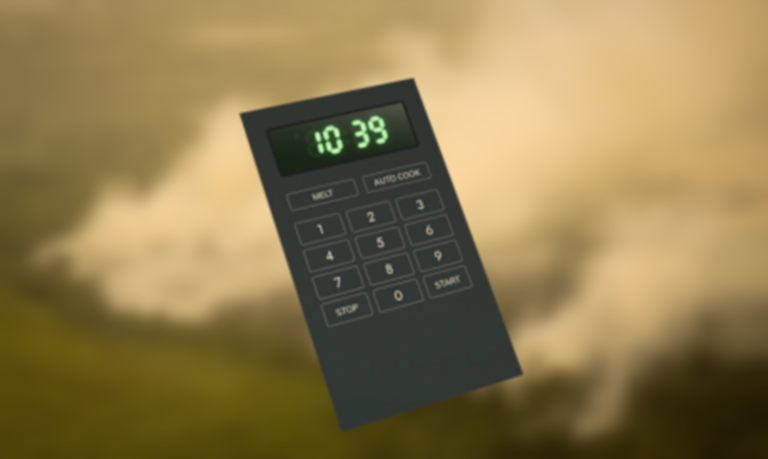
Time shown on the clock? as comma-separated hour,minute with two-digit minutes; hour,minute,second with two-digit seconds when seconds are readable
10,39
